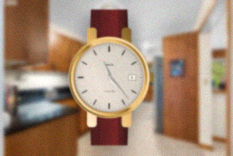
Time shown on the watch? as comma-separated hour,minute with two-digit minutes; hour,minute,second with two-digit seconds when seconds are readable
11,23
